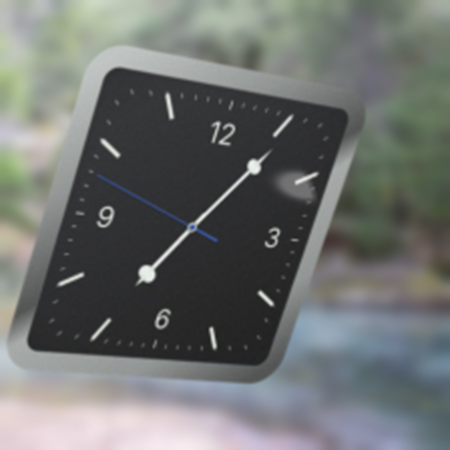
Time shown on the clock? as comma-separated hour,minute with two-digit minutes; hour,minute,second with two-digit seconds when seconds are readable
7,05,48
